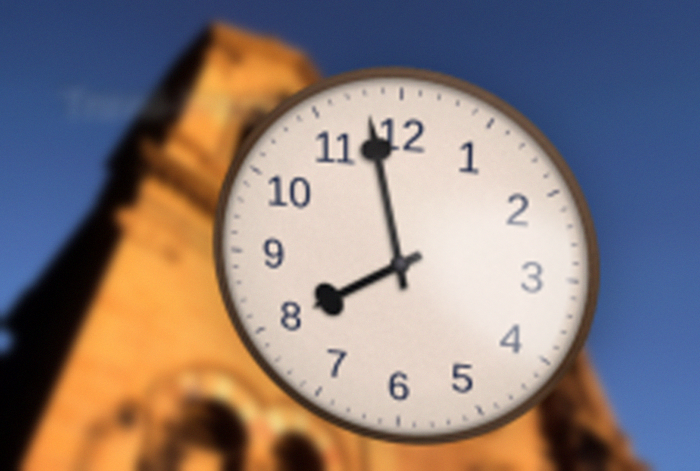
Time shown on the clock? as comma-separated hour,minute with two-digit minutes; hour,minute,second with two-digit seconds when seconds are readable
7,58
